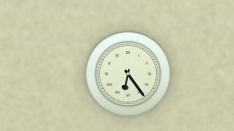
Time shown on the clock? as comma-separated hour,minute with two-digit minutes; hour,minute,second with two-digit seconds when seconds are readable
6,24
